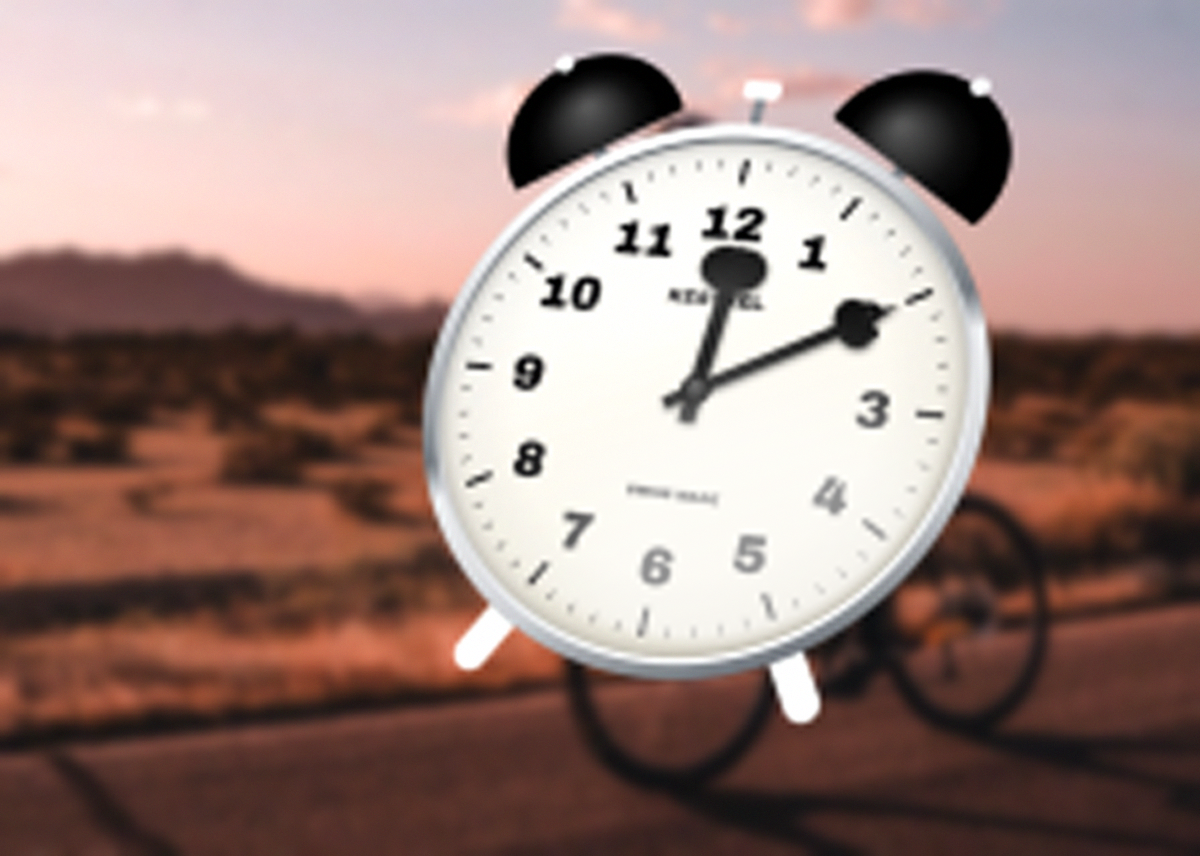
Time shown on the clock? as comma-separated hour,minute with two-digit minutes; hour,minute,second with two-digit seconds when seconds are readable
12,10
